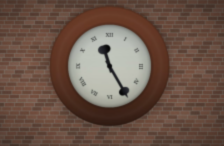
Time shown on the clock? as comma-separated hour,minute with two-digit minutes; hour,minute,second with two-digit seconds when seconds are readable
11,25
